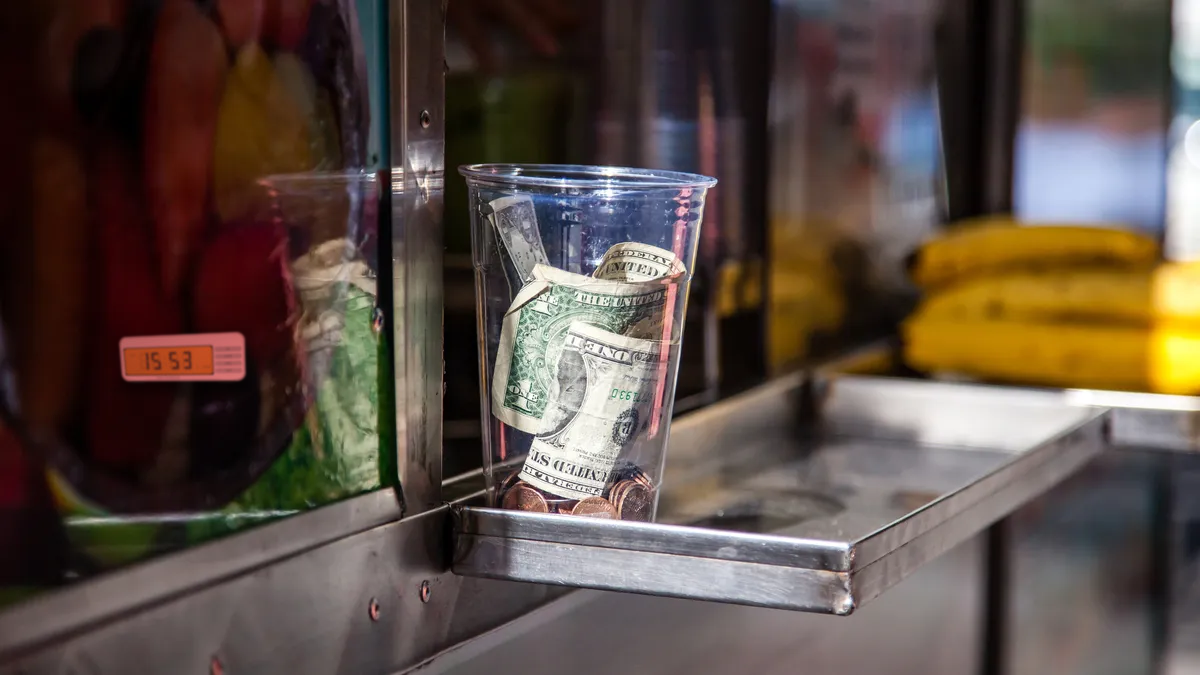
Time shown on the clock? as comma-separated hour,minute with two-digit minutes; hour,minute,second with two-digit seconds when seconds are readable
15,53
